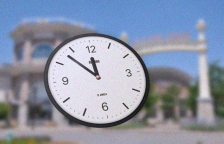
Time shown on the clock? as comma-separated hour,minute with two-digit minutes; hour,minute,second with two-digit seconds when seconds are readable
11,53
